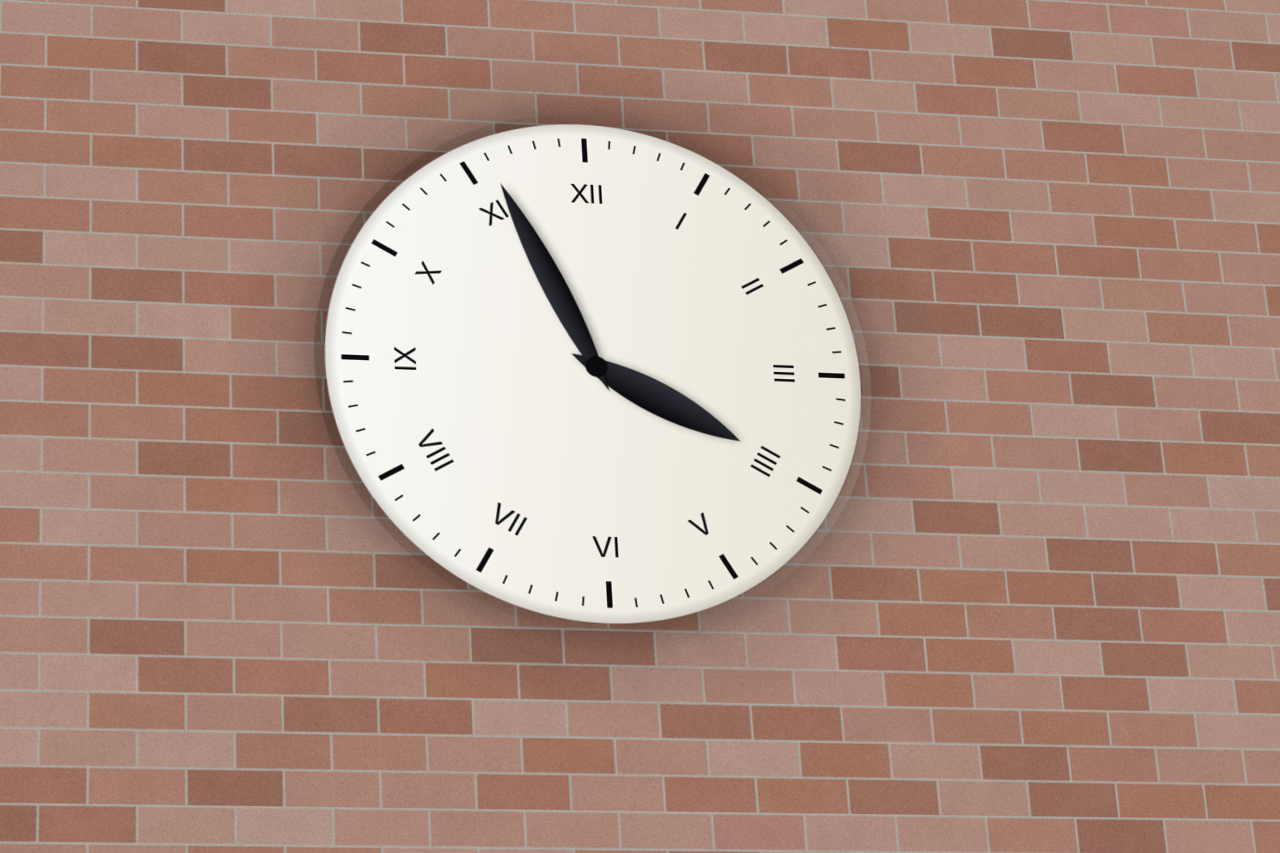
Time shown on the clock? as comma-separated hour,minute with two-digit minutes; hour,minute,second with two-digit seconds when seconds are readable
3,56
